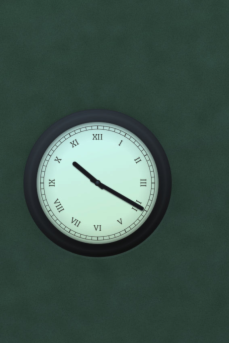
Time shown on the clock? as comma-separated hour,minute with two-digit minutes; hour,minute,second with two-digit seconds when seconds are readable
10,20
